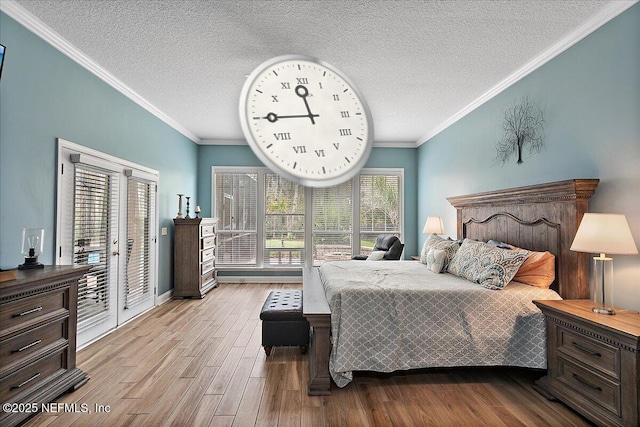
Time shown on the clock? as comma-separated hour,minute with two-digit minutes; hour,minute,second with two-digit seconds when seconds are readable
11,45
